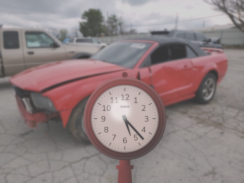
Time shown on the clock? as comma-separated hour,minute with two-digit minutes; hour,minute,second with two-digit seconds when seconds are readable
5,23
